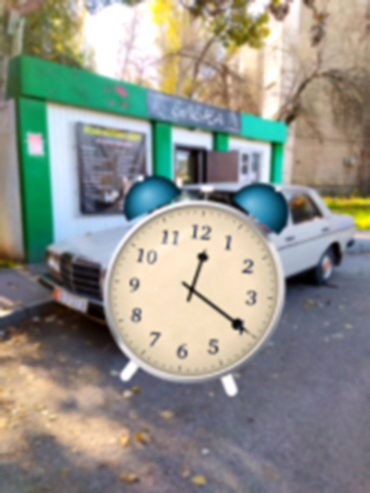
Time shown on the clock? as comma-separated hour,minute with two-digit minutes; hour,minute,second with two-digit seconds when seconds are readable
12,20
